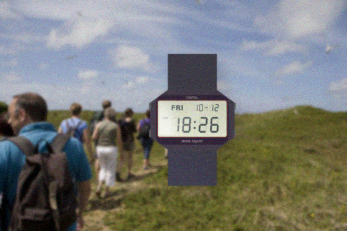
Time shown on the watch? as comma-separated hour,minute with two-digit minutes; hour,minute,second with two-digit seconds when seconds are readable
18,26
